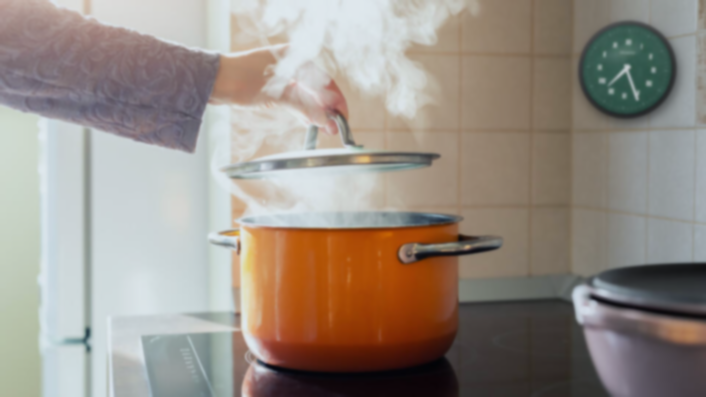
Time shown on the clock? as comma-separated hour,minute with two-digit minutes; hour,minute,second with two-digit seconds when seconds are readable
7,26
